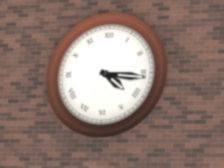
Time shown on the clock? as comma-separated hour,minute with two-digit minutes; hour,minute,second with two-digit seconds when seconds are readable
4,16
